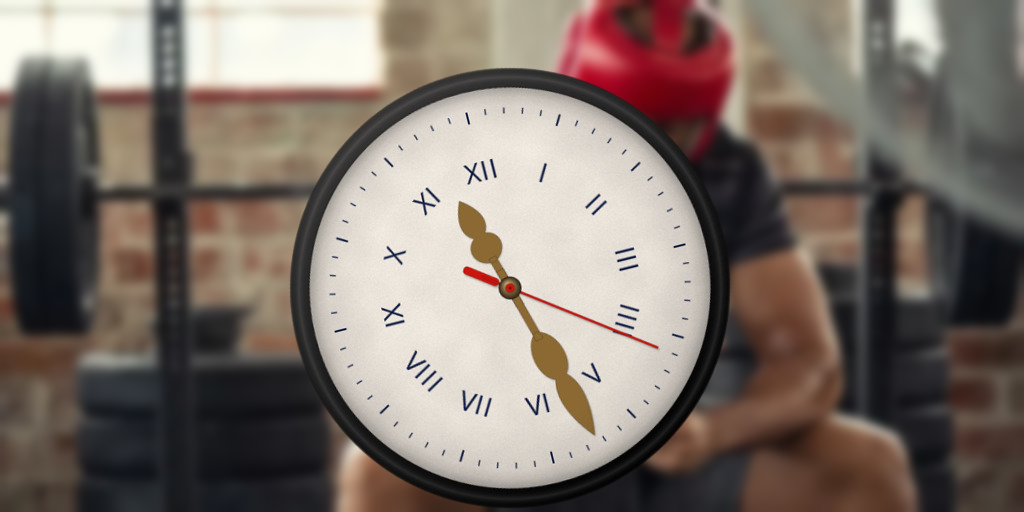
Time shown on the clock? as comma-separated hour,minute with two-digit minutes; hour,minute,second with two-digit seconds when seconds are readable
11,27,21
